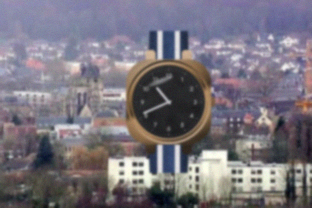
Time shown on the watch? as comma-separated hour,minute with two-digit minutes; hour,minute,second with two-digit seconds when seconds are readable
10,41
